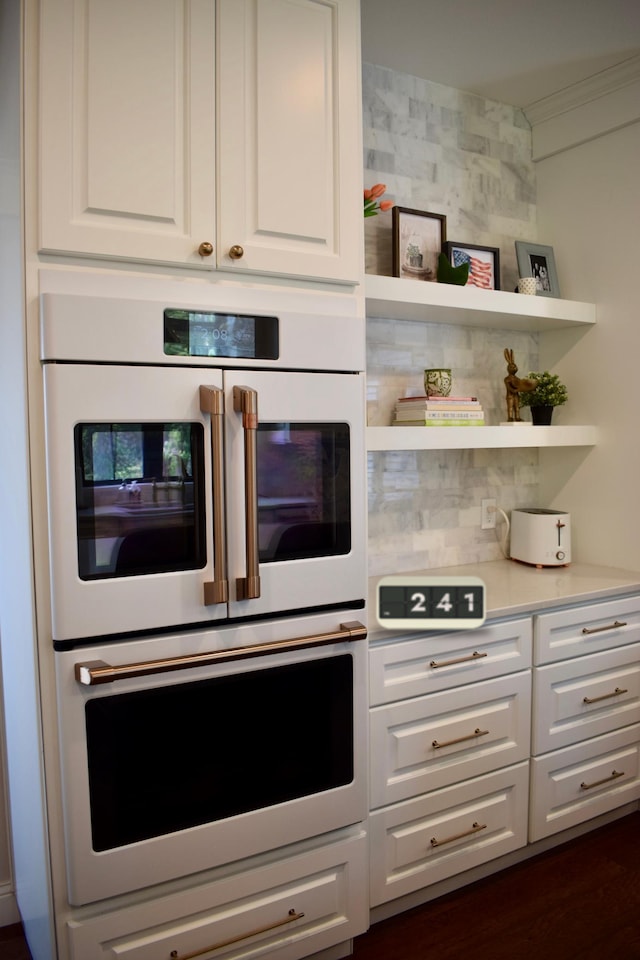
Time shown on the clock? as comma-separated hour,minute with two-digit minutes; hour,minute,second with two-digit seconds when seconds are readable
2,41
